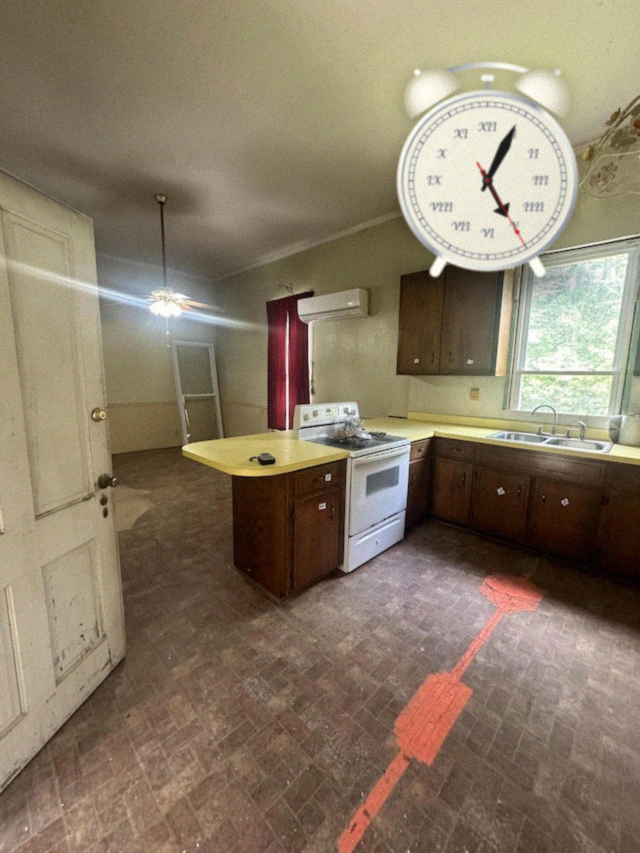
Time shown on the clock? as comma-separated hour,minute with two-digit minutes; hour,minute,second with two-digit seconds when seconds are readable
5,04,25
